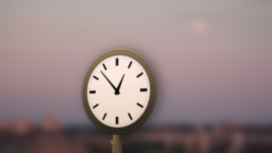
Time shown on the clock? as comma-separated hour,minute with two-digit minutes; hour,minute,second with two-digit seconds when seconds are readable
12,53
